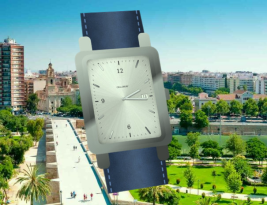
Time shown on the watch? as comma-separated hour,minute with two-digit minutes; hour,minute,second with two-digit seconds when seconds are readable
2,16
